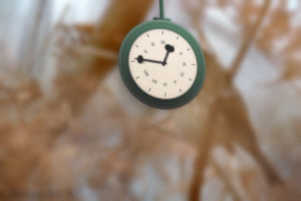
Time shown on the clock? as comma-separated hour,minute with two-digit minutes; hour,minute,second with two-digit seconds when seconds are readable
12,46
